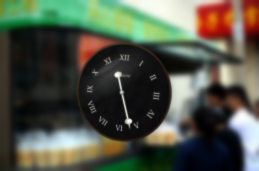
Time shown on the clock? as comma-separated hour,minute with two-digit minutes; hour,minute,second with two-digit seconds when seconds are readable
11,27
